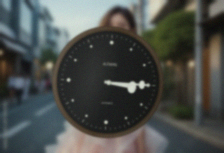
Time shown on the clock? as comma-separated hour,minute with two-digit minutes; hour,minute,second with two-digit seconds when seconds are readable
3,15
